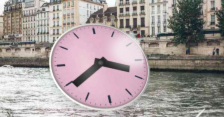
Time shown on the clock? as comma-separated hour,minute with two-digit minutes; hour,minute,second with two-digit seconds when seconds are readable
3,39
